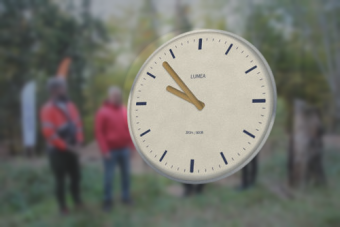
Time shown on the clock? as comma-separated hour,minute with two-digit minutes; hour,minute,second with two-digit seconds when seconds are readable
9,53
